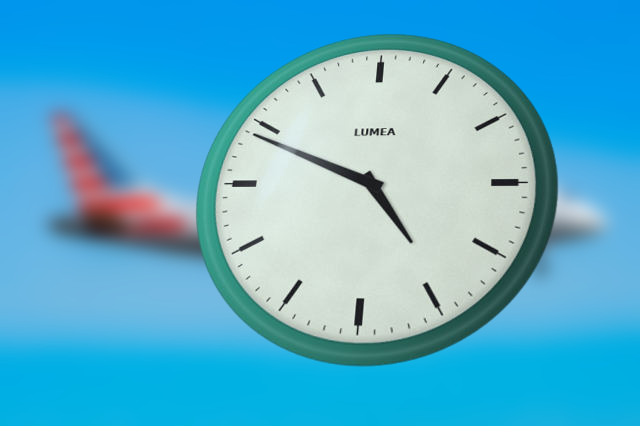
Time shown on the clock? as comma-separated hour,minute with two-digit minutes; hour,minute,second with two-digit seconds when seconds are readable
4,49
